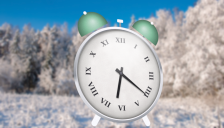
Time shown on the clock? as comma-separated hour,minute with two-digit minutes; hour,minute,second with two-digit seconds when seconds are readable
6,21
